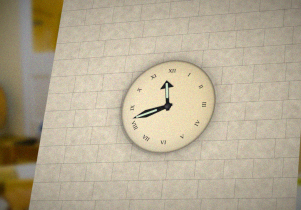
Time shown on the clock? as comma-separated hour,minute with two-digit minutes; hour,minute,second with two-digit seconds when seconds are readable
11,42
